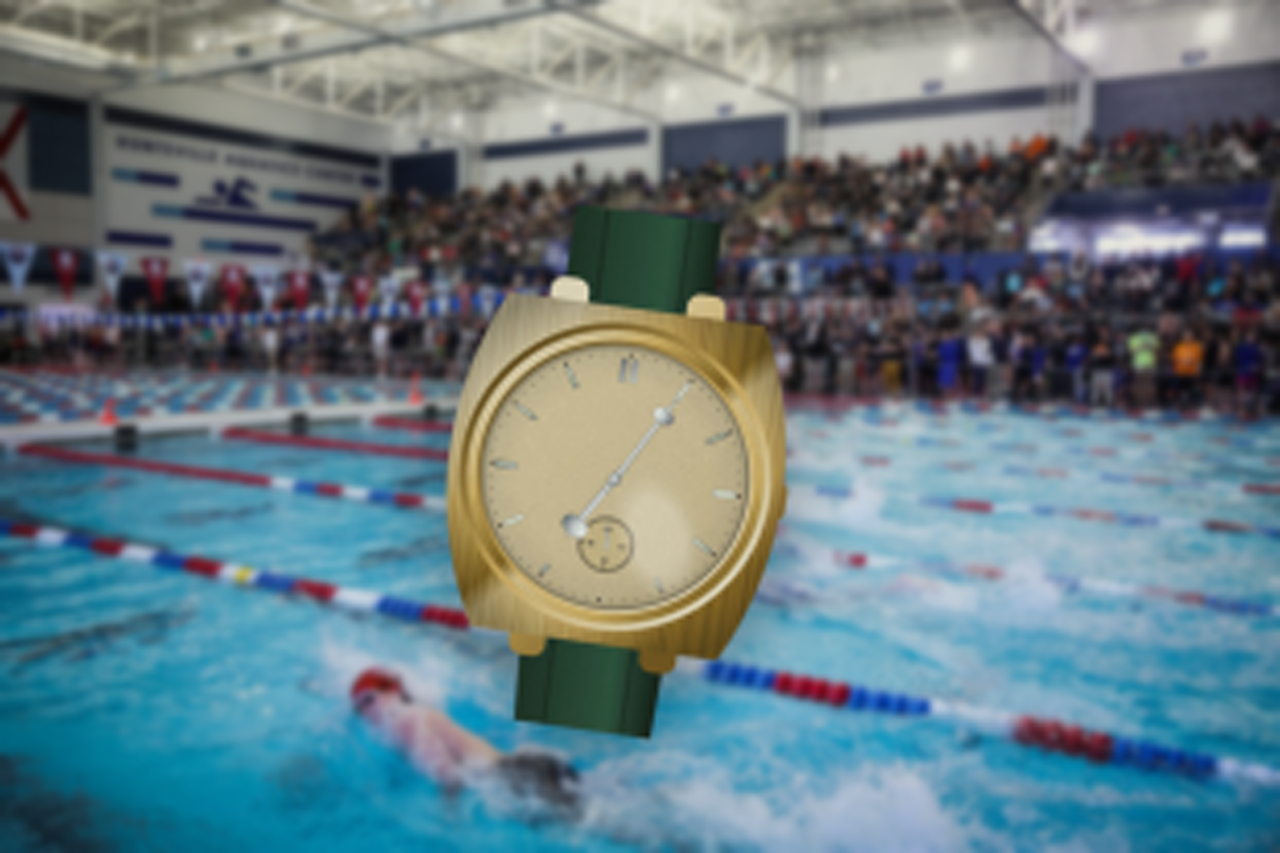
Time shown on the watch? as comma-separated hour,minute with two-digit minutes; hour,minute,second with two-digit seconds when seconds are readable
7,05
